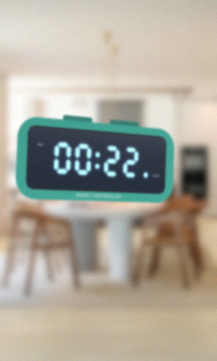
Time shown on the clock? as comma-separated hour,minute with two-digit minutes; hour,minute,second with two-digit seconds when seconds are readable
0,22
